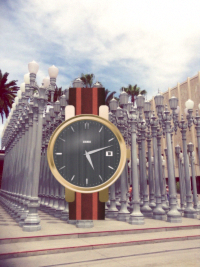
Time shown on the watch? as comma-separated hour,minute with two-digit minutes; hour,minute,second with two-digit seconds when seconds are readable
5,12
